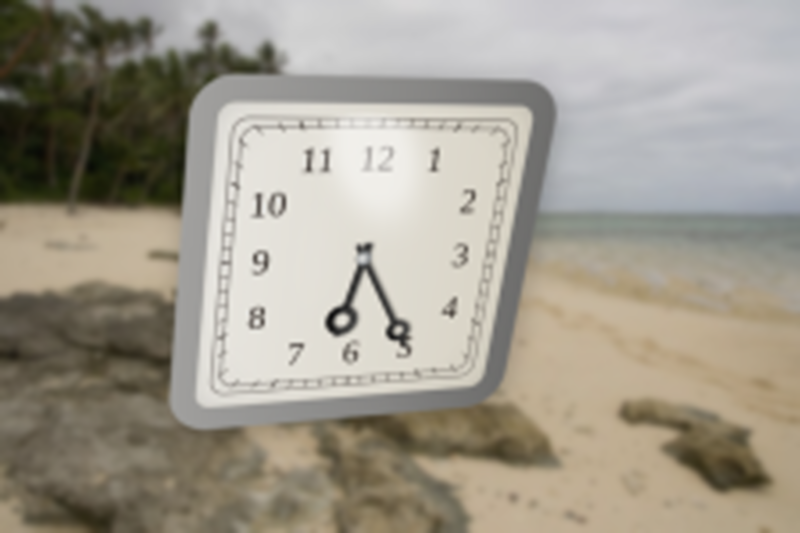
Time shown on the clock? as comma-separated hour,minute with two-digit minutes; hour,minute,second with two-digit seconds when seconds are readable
6,25
